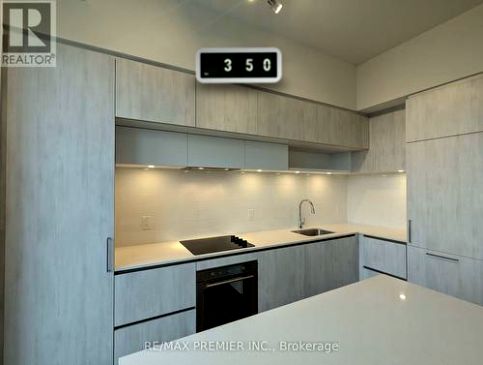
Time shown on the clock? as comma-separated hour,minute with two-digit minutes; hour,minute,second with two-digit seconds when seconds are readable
3,50
